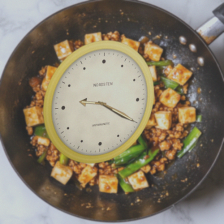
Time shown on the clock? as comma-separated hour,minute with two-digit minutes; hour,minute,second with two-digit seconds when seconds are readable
9,20
